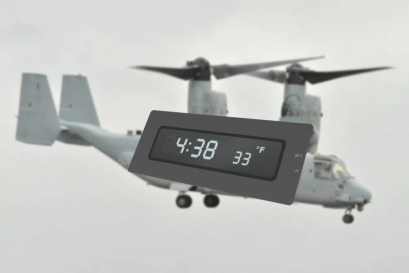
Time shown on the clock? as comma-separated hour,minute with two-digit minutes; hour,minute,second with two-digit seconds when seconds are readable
4,38
